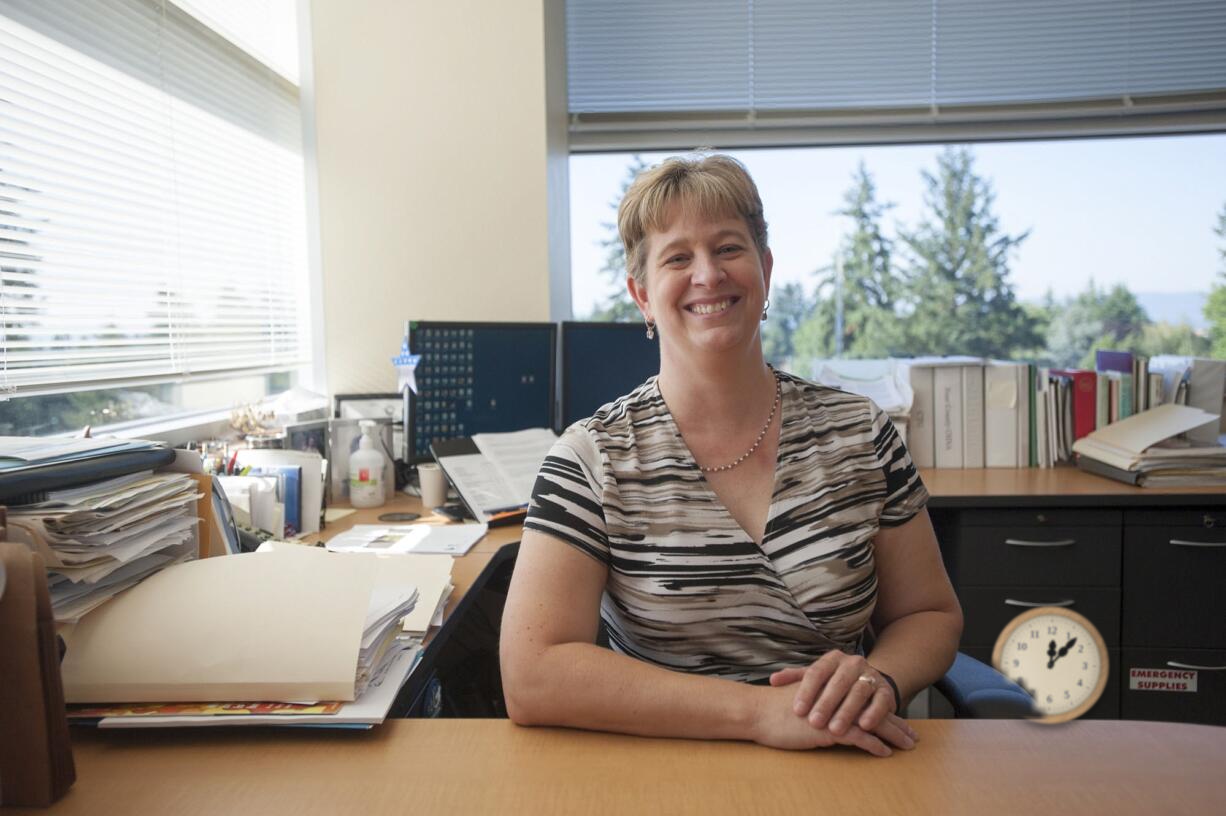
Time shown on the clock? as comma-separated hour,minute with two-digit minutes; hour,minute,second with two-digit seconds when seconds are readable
12,07
